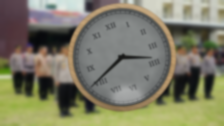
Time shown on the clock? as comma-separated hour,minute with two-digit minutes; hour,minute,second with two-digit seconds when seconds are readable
3,41
